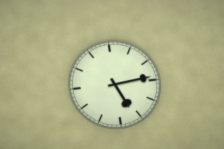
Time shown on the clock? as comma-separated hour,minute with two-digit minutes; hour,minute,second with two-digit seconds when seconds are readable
5,14
